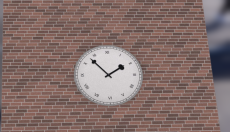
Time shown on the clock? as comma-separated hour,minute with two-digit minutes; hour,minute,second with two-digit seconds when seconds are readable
1,53
